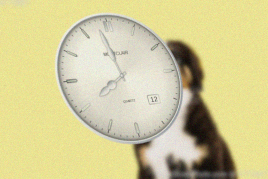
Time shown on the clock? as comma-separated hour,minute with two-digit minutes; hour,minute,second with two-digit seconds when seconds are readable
7,58
